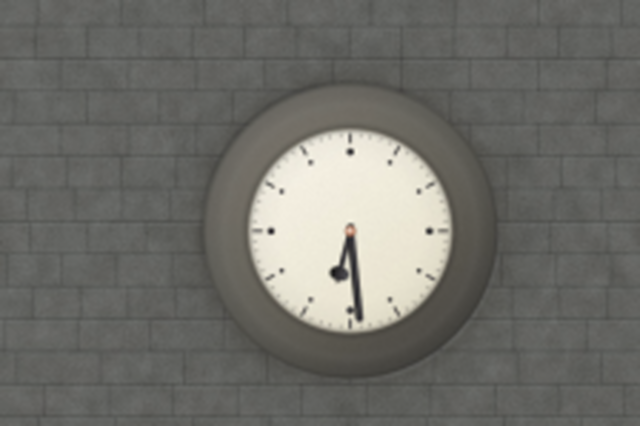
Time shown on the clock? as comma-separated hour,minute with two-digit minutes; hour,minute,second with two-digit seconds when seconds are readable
6,29
